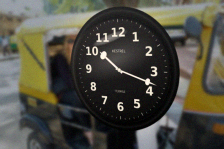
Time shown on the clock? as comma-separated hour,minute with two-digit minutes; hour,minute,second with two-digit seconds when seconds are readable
10,18
